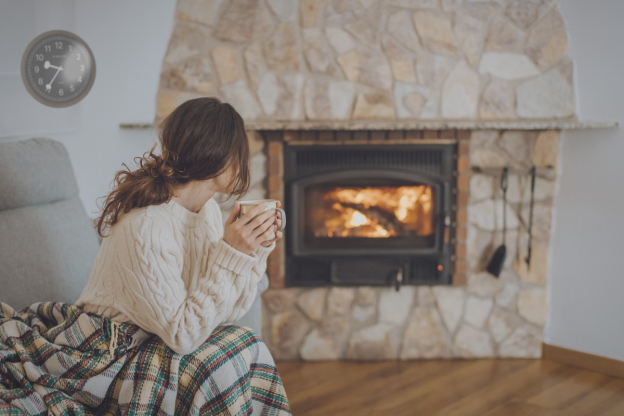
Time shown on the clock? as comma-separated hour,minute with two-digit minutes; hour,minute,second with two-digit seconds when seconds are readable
9,36
